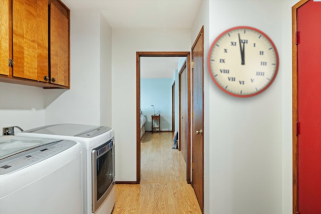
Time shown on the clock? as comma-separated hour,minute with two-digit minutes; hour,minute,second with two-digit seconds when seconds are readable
11,58
